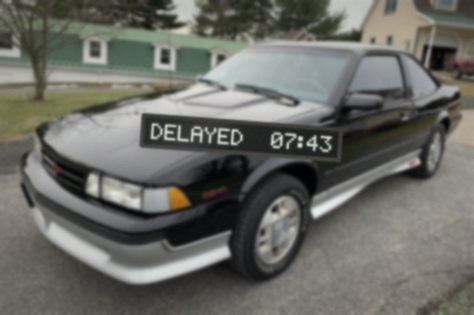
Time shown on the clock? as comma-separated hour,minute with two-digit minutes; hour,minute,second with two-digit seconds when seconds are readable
7,43
